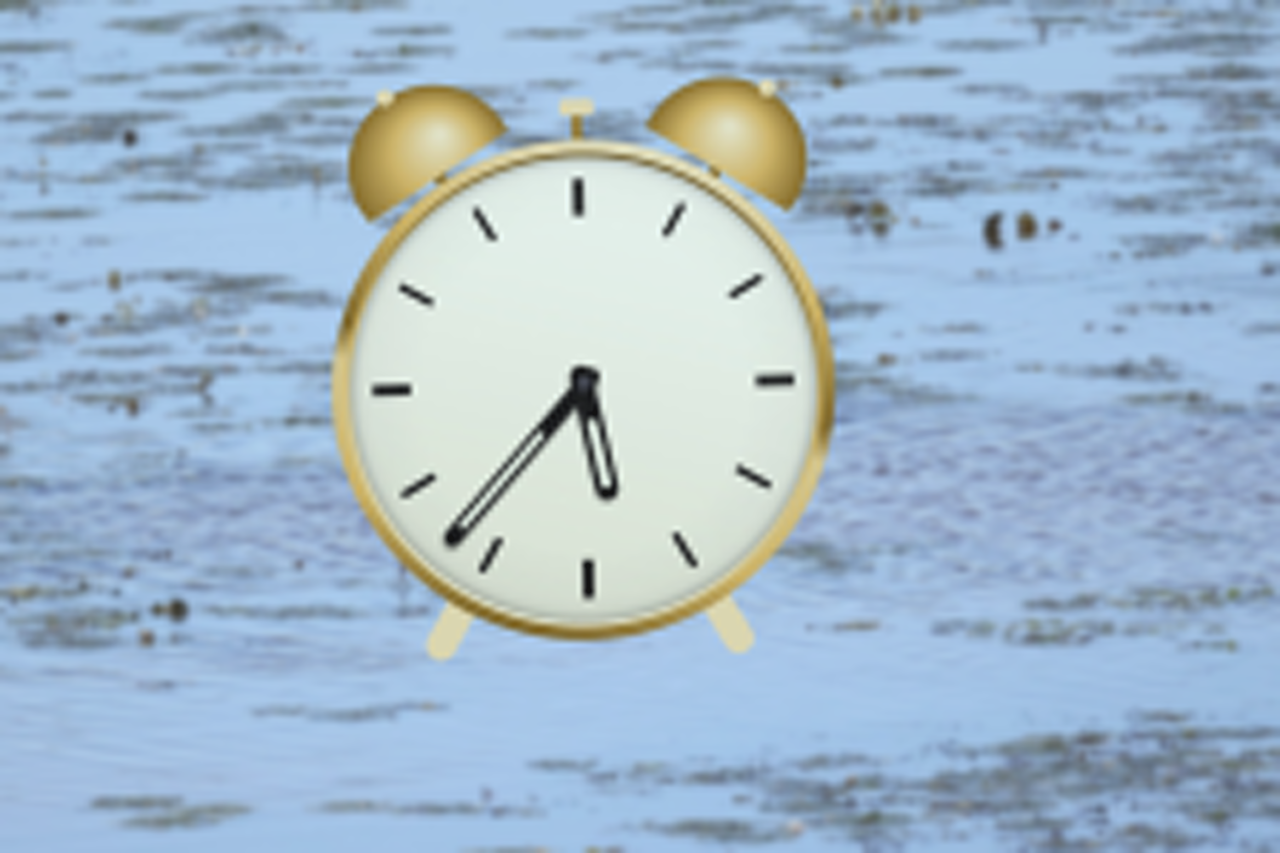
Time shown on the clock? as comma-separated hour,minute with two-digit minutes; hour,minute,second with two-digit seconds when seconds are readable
5,37
